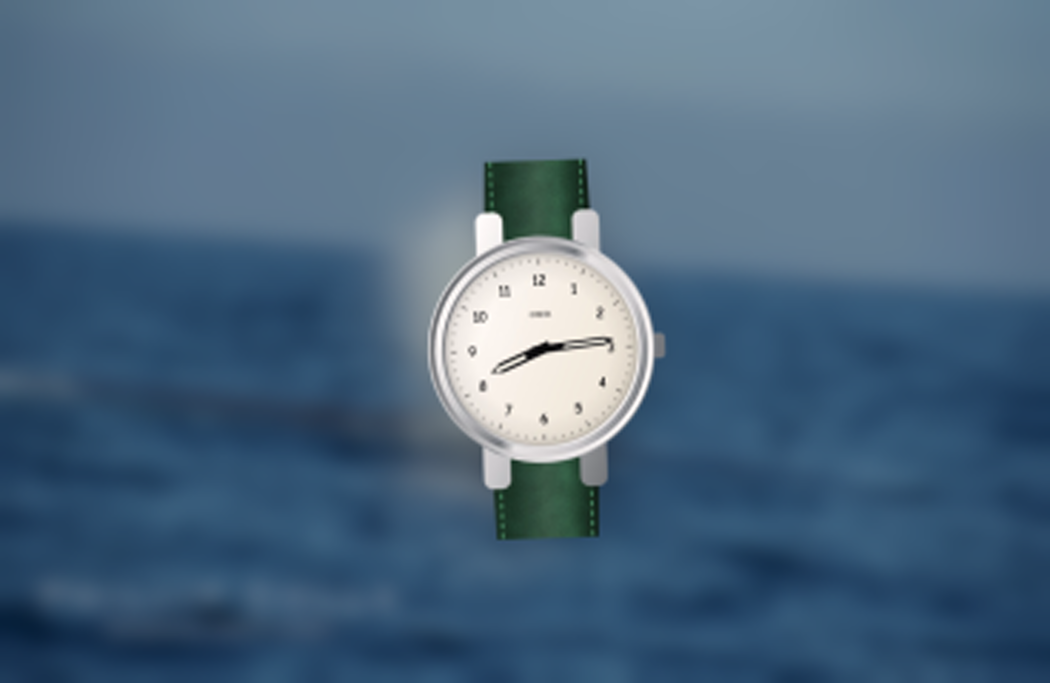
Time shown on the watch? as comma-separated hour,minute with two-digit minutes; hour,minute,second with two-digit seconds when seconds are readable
8,14
